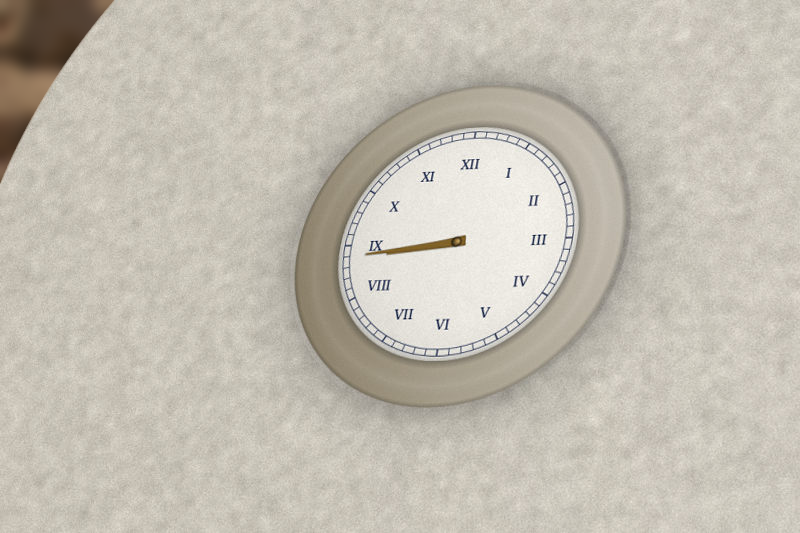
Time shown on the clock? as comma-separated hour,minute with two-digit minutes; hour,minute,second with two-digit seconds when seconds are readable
8,44
